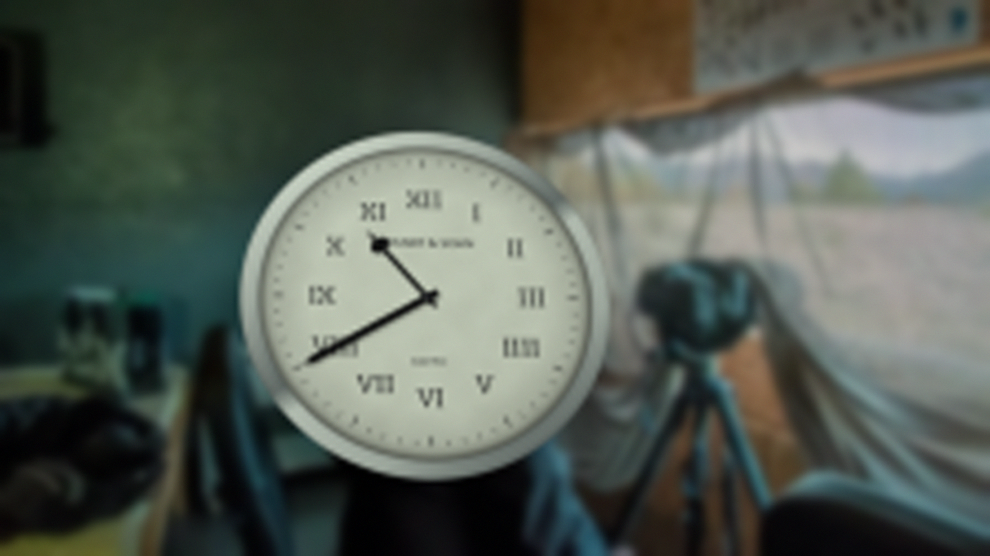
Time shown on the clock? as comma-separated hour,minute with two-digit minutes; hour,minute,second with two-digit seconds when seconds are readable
10,40
